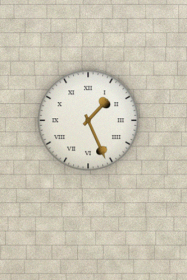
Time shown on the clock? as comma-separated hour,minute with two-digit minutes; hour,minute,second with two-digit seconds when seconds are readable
1,26
